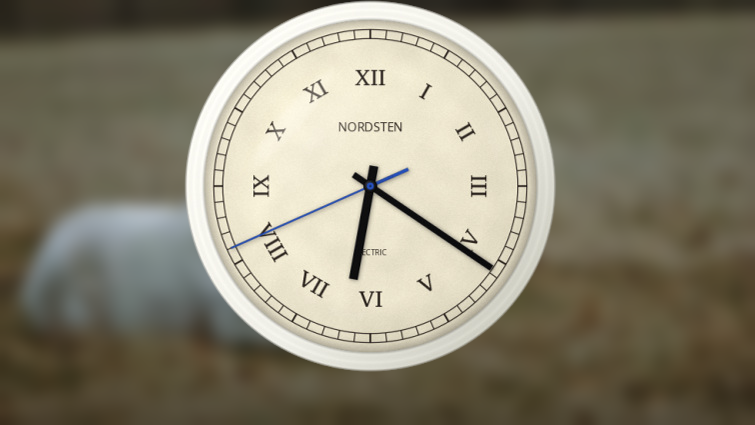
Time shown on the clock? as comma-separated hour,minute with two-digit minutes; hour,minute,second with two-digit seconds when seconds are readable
6,20,41
